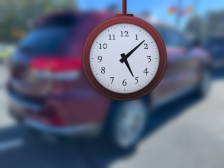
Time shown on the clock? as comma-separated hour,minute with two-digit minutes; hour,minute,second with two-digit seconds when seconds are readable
5,08
